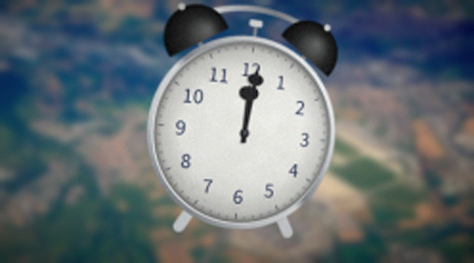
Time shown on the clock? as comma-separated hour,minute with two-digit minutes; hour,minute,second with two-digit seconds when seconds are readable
12,01
